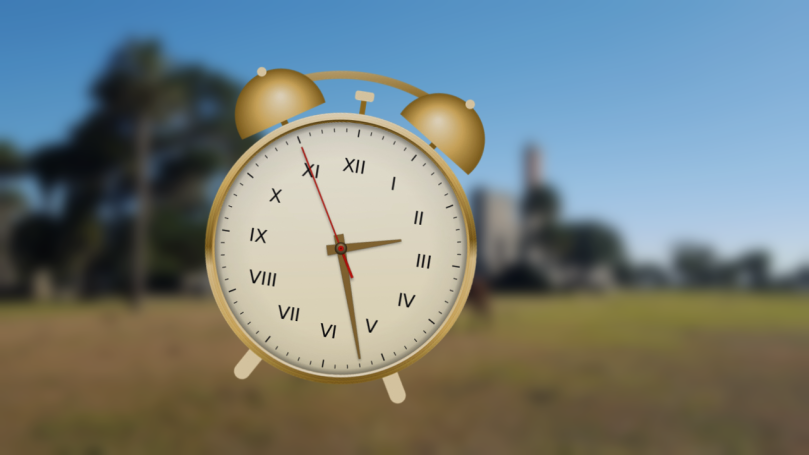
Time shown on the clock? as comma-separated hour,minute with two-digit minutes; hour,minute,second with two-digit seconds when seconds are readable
2,26,55
